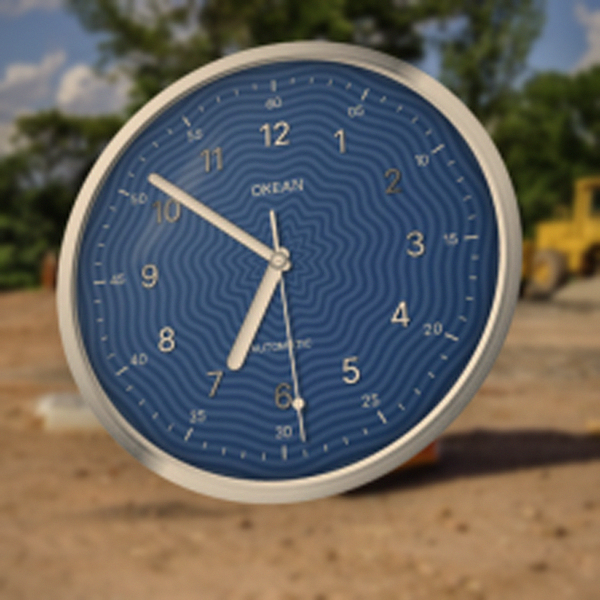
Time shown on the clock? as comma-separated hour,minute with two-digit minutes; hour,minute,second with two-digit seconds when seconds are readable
6,51,29
